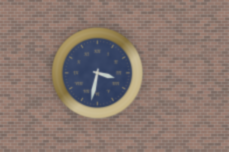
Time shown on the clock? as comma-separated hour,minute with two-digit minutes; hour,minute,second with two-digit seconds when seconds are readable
3,32
